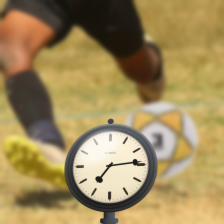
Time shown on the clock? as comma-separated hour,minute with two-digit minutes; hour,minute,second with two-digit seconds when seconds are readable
7,14
